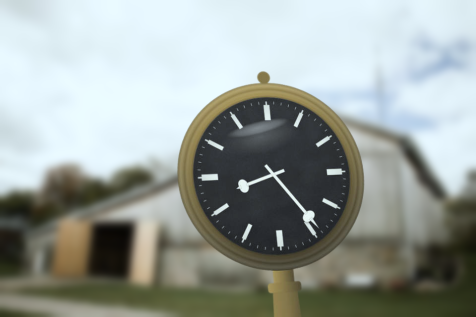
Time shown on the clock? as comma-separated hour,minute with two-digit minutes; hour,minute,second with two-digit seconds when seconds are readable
8,24
